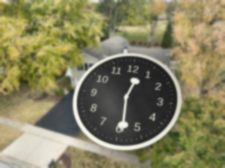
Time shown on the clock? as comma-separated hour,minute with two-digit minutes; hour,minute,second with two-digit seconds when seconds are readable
12,29
